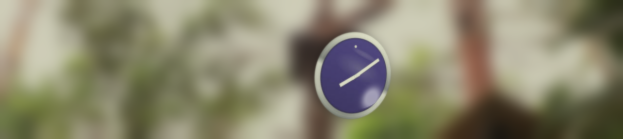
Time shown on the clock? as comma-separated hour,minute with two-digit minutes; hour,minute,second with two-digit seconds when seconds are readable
8,10
